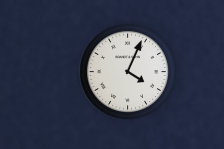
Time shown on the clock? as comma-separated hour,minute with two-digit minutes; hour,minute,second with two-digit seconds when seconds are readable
4,04
